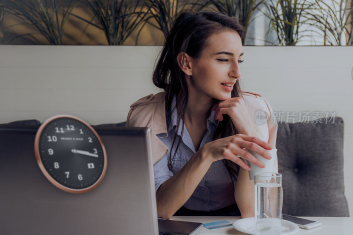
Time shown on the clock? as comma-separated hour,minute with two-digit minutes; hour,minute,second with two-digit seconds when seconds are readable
3,17
